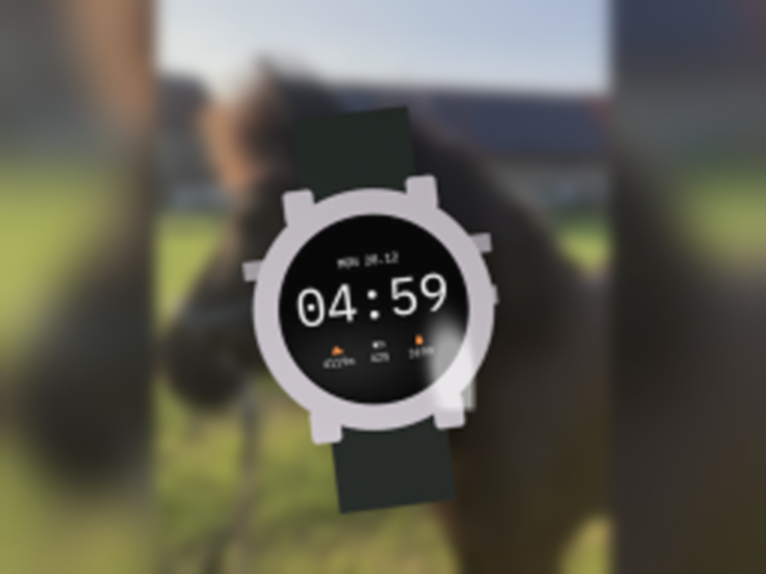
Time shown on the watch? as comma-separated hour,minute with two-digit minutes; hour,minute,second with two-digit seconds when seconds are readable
4,59
